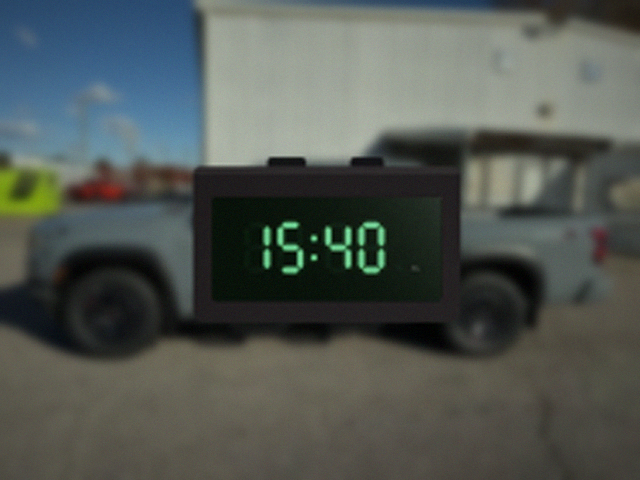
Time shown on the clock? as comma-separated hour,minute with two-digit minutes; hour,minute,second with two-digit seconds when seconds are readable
15,40
